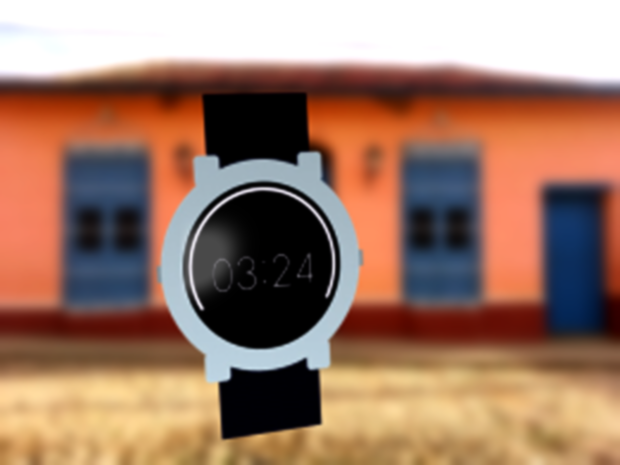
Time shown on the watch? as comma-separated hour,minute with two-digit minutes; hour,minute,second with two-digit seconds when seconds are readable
3,24
